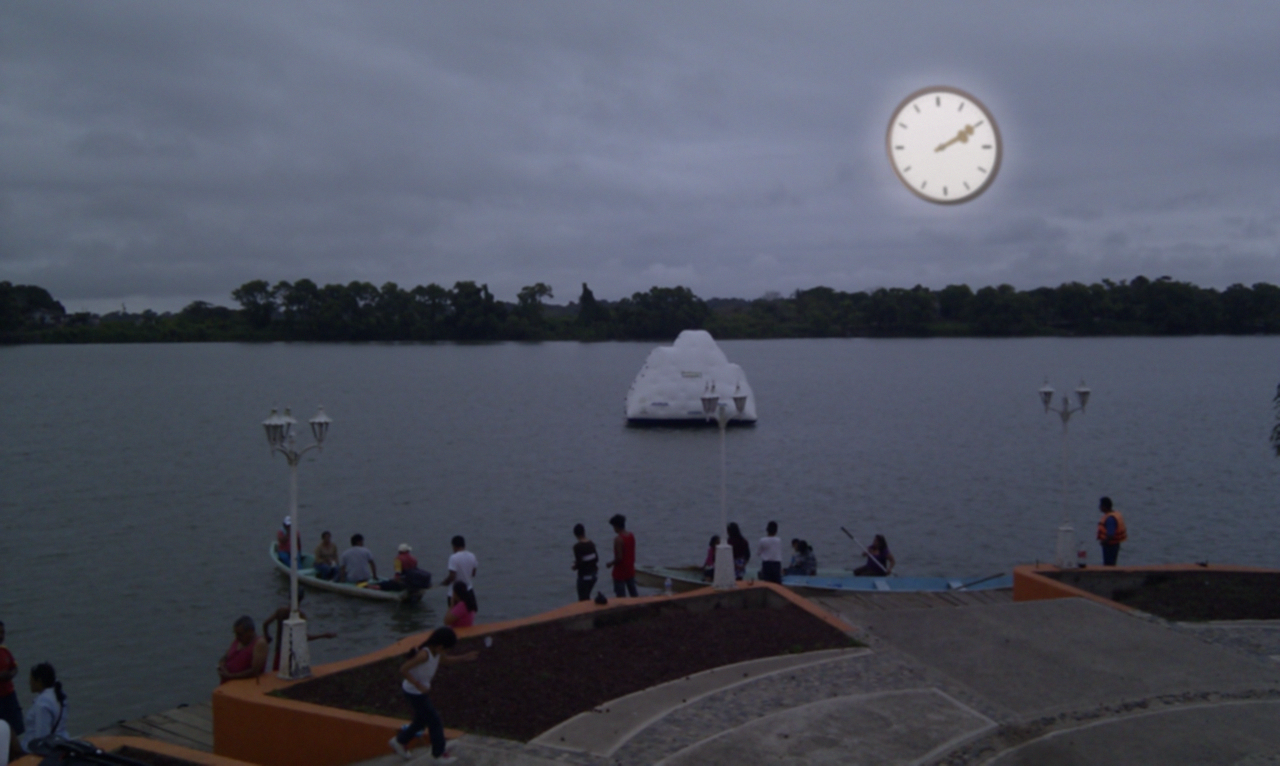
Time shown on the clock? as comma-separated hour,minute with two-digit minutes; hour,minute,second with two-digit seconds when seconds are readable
2,10
